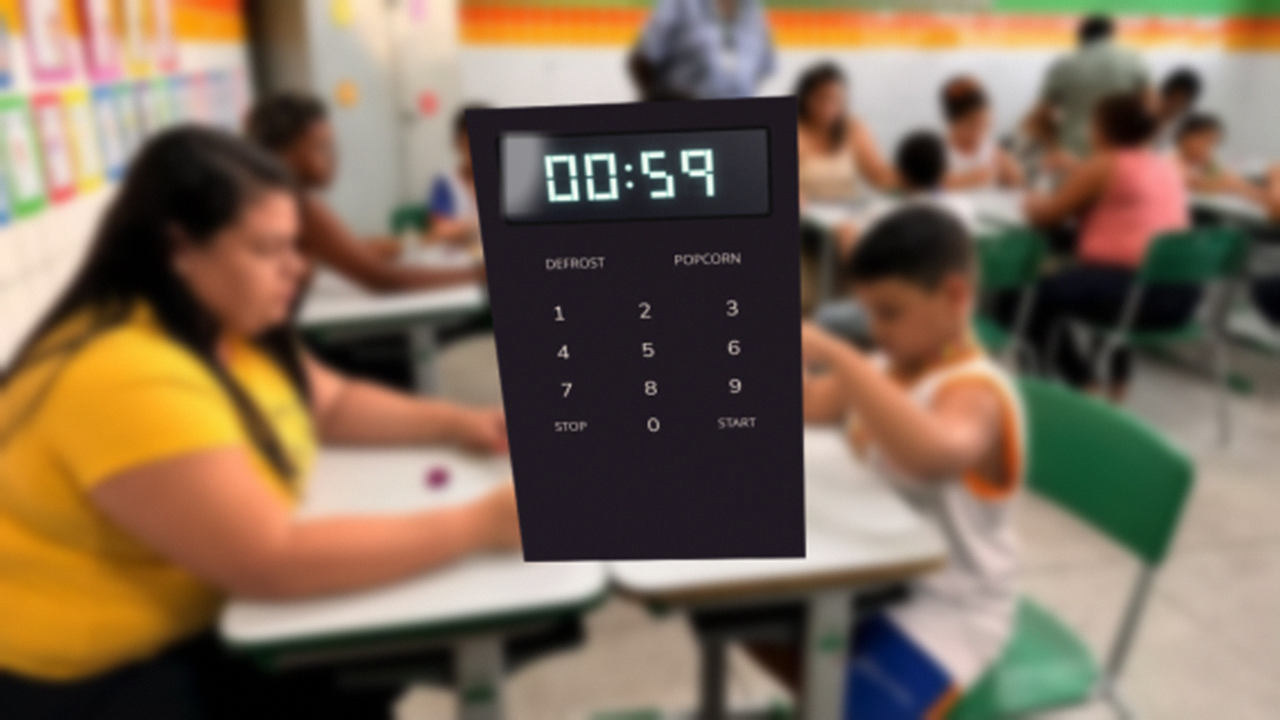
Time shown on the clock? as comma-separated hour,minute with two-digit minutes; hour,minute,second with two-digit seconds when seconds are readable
0,59
